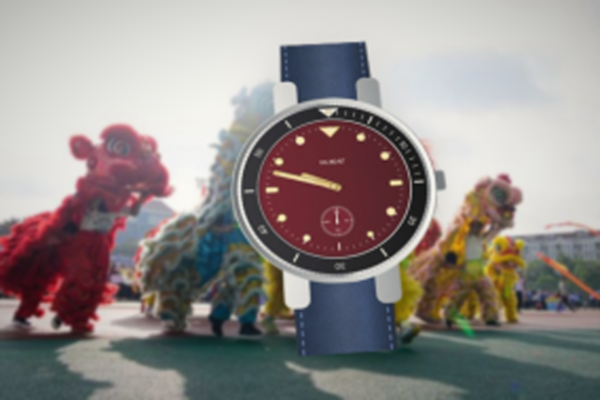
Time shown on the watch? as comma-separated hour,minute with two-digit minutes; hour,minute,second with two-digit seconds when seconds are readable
9,48
